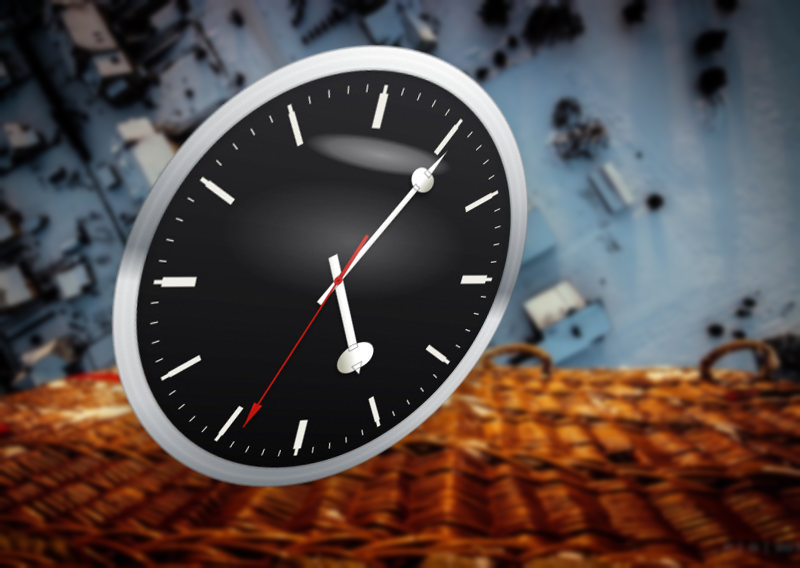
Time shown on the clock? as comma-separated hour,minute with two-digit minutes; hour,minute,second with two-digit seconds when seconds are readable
5,05,34
